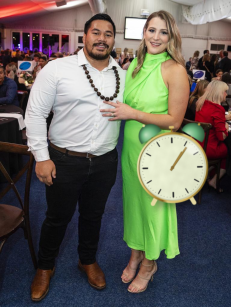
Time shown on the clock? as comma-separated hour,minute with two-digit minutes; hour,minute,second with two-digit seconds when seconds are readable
1,06
